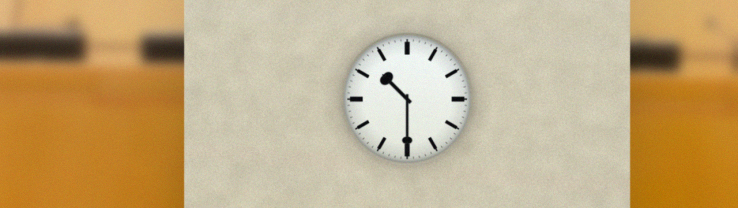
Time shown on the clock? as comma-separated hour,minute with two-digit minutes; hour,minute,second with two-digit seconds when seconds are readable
10,30
